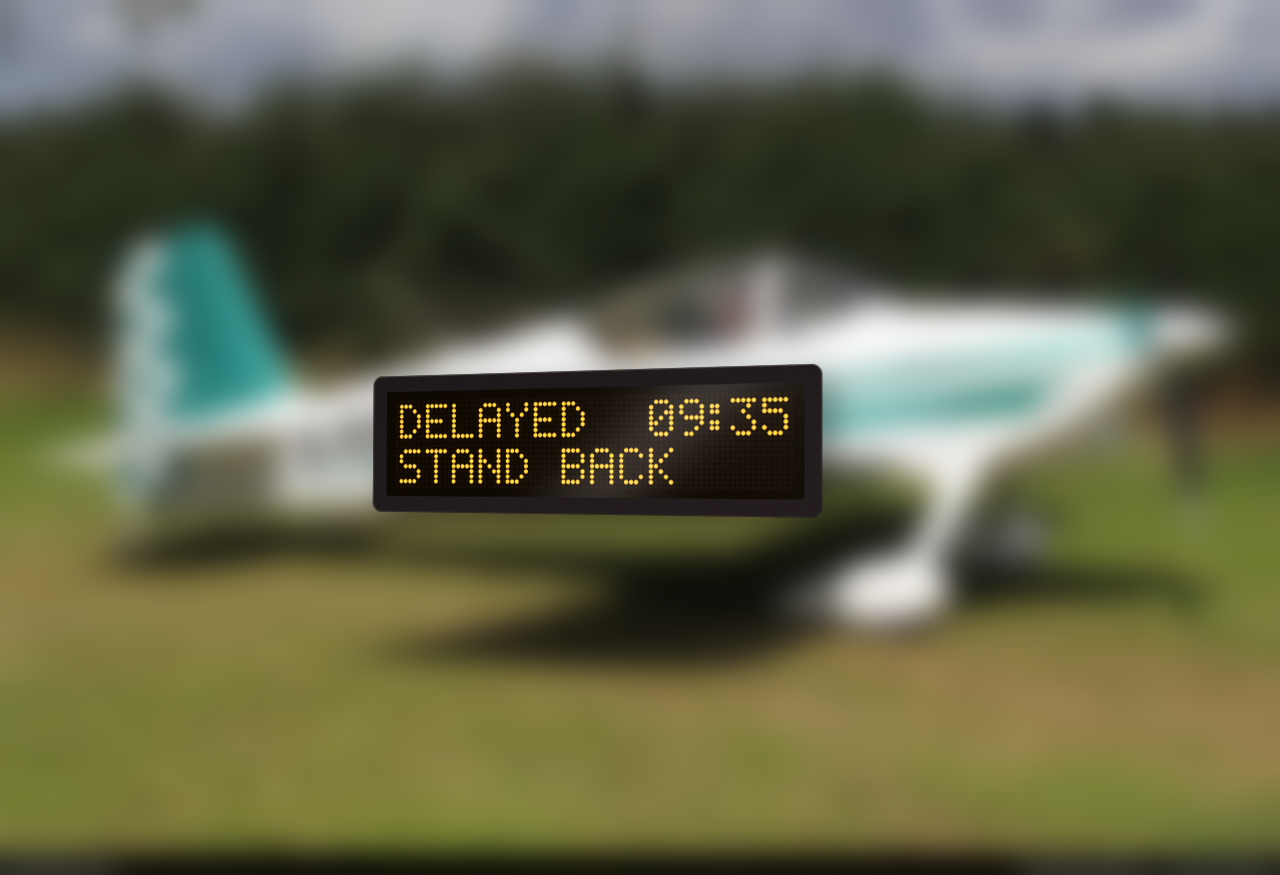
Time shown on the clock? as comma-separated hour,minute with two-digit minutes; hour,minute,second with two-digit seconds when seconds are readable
9,35
